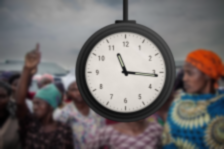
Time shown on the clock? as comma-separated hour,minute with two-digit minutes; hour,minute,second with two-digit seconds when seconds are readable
11,16
